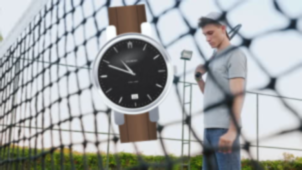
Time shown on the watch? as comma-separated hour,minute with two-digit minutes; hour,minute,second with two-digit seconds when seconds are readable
10,49
